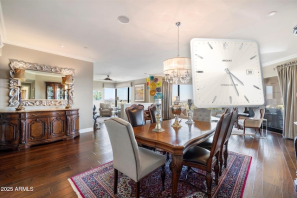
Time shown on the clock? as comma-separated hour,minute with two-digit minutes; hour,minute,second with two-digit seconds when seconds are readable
4,27
